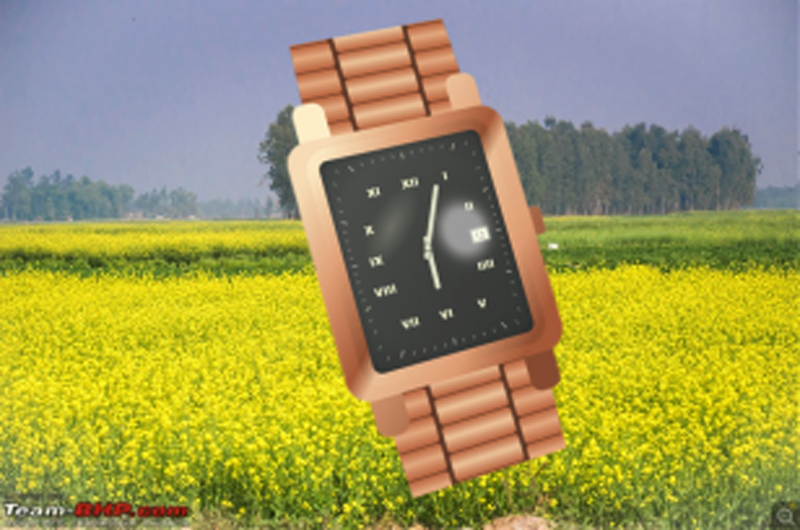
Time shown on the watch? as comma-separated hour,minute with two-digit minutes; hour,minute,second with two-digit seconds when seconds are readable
6,04
